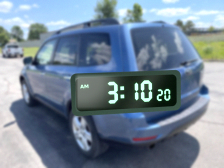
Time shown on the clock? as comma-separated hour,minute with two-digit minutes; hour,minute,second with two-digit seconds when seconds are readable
3,10,20
